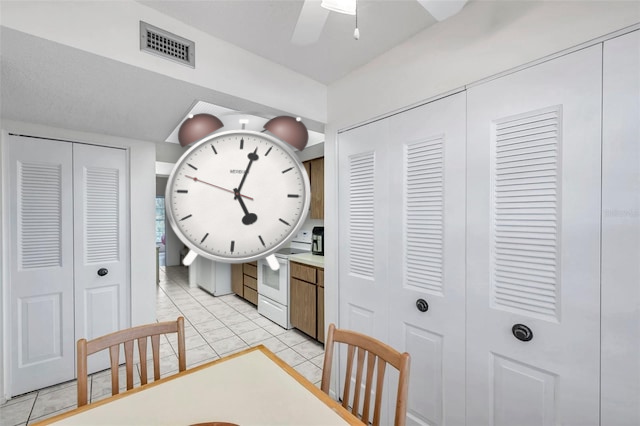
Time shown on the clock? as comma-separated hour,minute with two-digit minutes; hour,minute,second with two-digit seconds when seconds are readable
5,02,48
